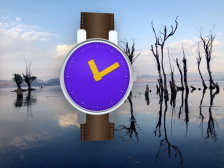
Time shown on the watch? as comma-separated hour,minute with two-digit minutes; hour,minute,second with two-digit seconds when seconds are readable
11,10
